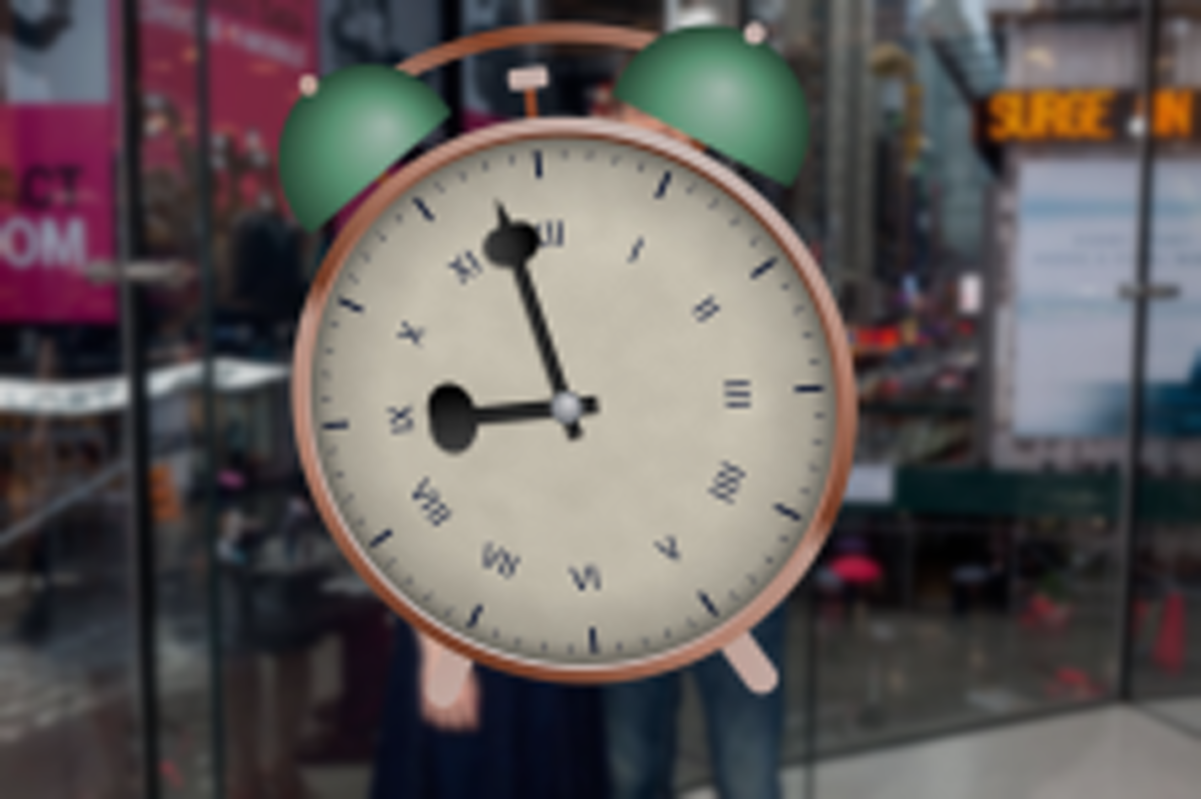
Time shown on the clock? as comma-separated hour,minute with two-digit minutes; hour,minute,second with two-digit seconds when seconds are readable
8,58
